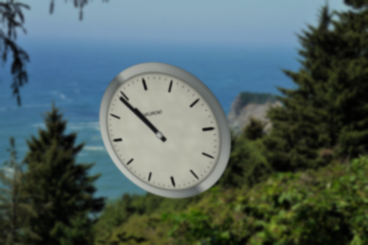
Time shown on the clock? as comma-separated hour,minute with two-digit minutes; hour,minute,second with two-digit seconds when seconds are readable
10,54
